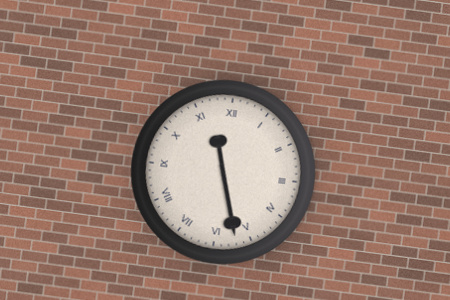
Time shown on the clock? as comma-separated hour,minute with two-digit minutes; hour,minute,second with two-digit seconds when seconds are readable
11,27
